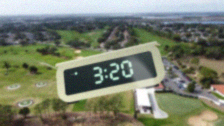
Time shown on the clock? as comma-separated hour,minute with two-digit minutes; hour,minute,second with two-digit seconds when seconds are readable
3,20
